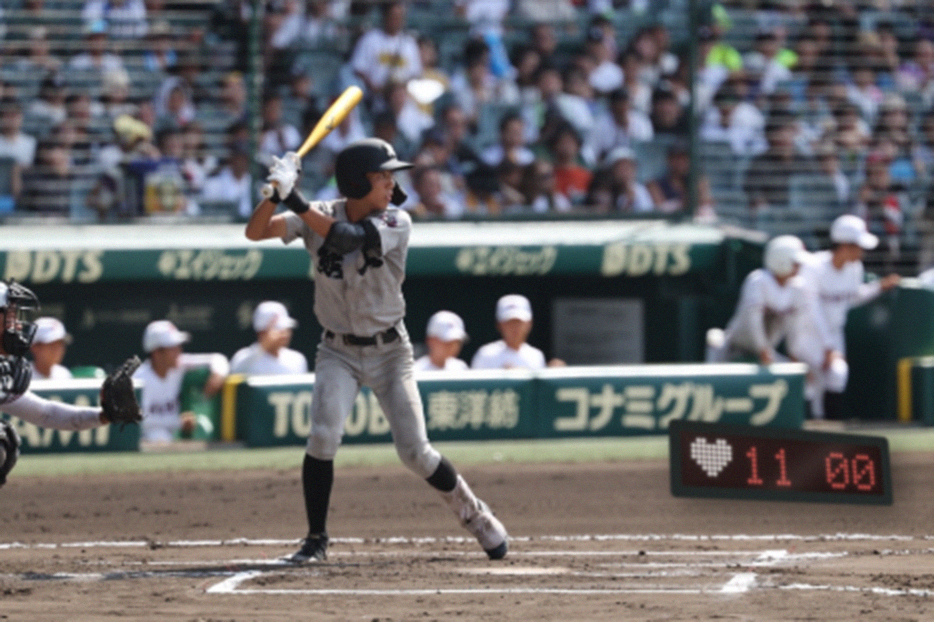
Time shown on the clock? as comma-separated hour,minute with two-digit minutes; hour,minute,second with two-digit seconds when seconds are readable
11,00
